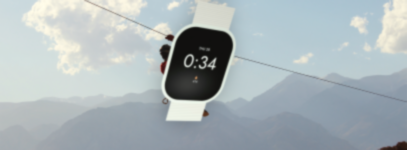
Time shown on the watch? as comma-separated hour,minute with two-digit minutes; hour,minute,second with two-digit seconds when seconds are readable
0,34
